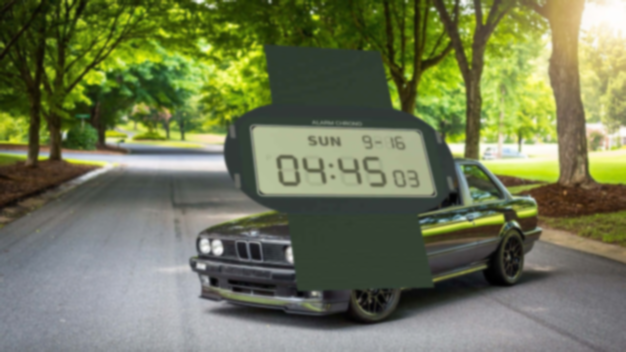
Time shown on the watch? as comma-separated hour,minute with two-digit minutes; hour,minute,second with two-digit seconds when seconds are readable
4,45,03
